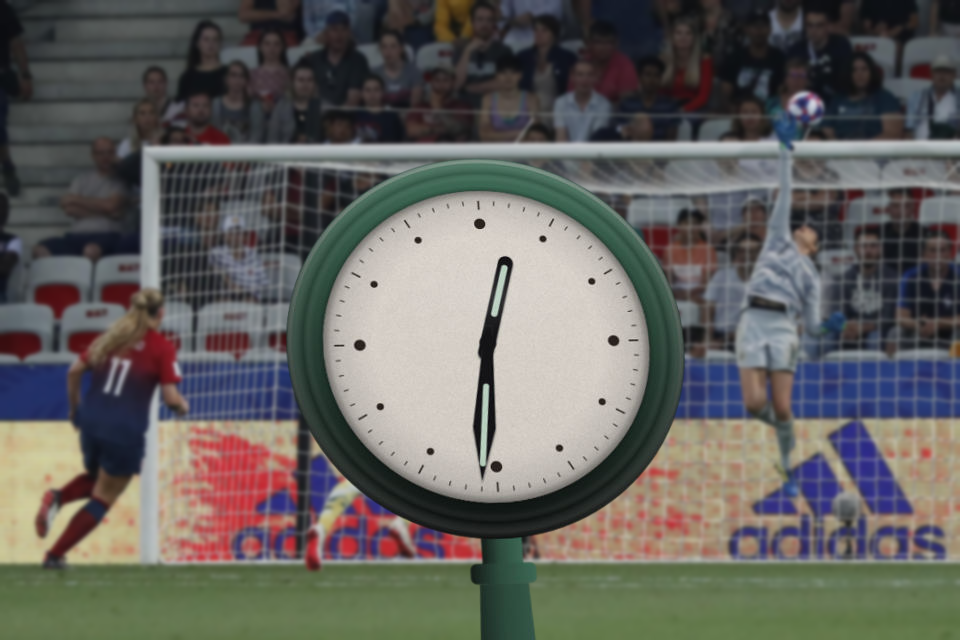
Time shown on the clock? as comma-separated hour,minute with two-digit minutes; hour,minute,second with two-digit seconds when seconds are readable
12,31
